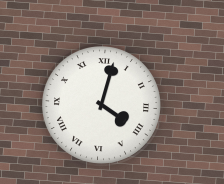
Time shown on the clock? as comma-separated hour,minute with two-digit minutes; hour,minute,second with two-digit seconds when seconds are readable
4,02
